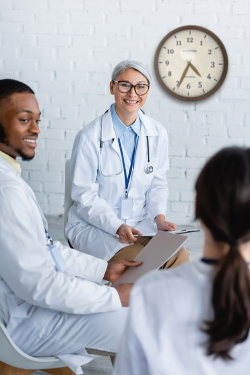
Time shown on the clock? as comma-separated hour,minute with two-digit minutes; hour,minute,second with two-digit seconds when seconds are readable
4,34
